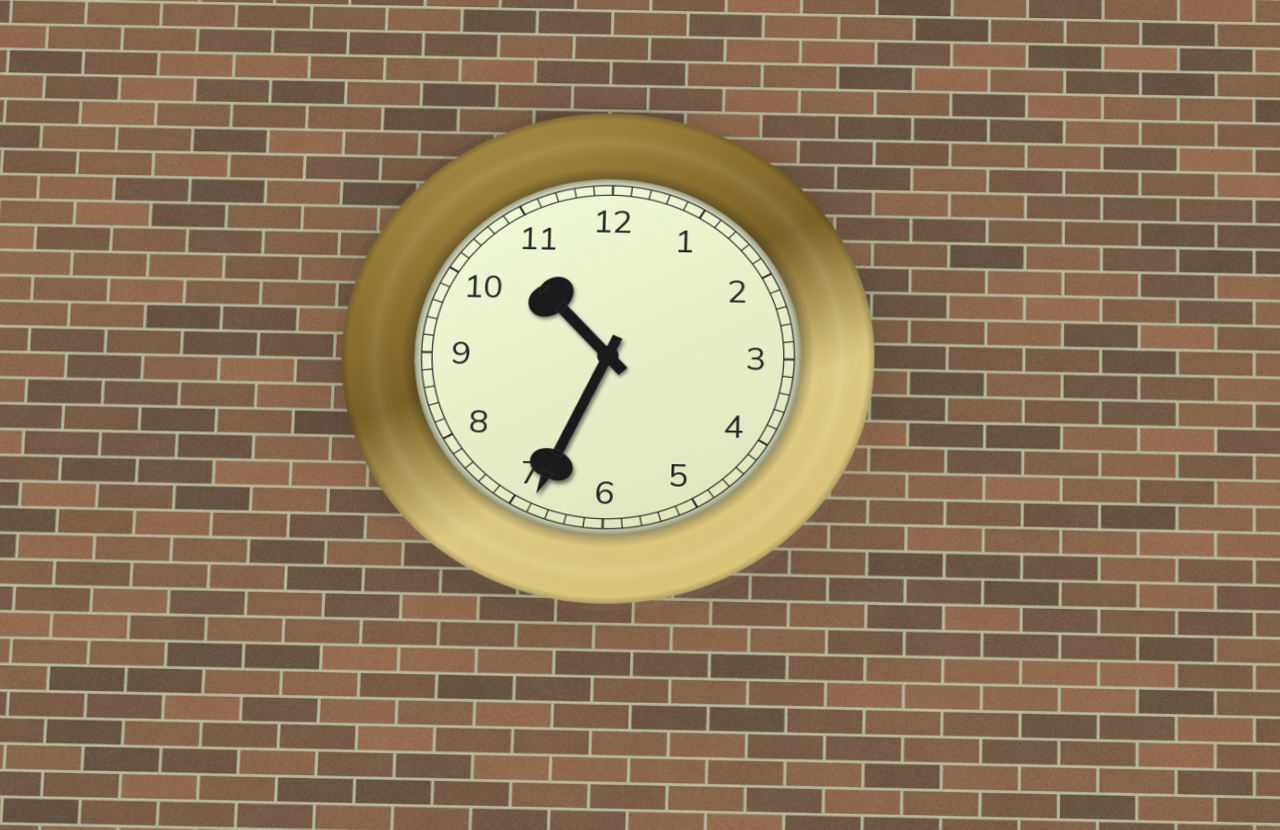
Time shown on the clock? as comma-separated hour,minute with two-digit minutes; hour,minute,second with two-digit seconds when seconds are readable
10,34
